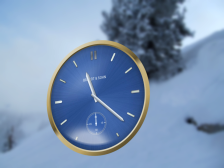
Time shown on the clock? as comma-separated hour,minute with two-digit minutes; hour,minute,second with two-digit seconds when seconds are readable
11,22
